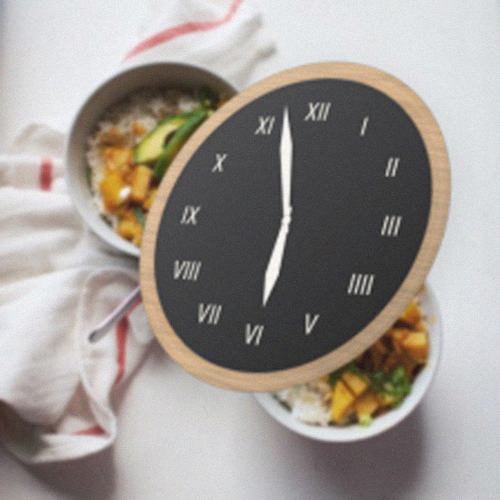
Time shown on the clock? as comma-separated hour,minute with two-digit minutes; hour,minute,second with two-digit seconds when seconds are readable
5,57
